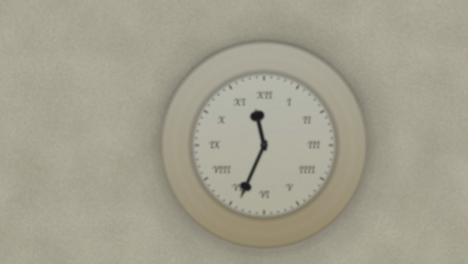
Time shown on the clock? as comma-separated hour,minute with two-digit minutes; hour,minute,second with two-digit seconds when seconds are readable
11,34
